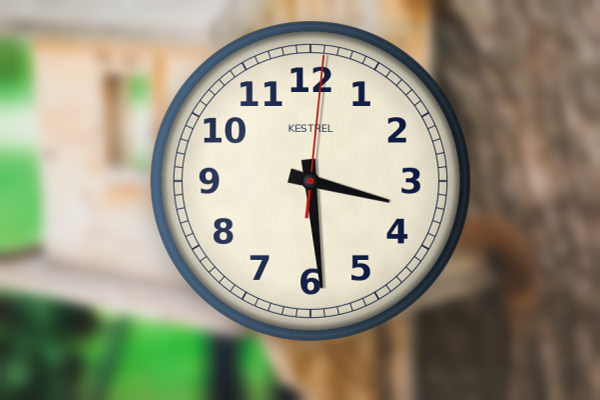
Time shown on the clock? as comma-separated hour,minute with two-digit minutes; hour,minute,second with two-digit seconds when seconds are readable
3,29,01
